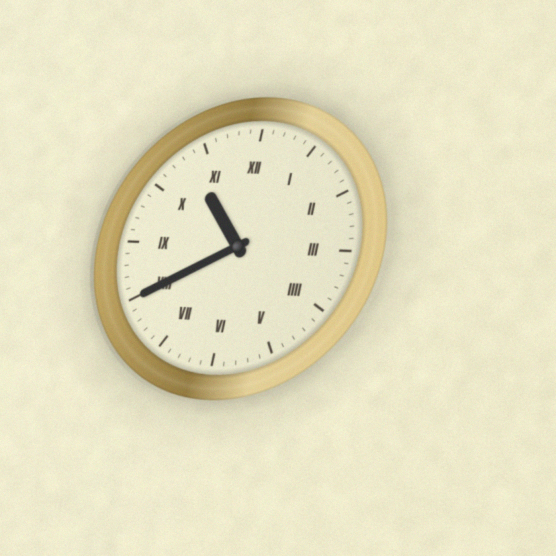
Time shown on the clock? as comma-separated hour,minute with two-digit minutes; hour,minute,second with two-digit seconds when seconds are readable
10,40
